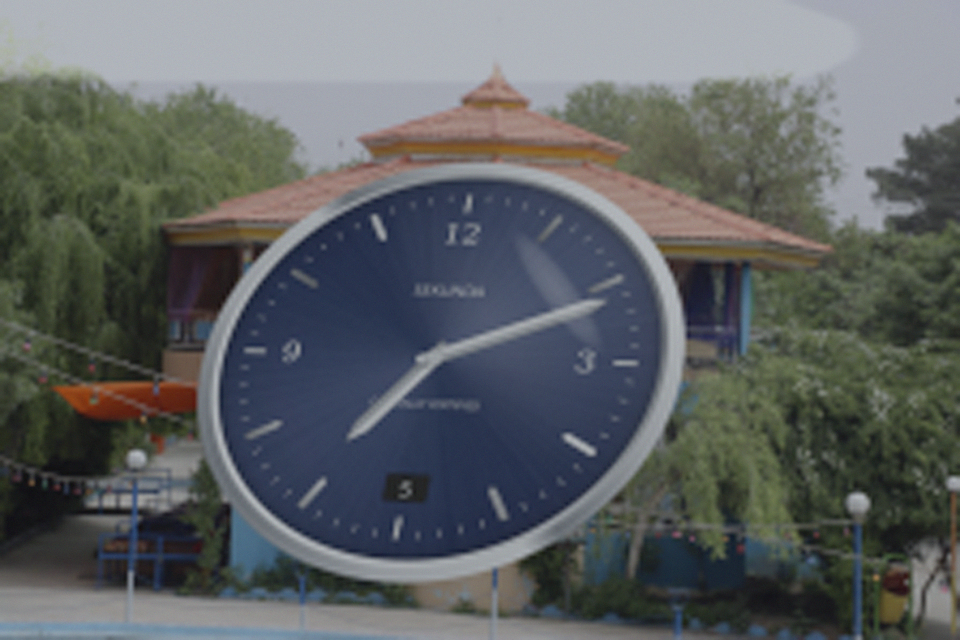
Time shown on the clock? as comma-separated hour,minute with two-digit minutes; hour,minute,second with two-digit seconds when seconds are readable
7,11
